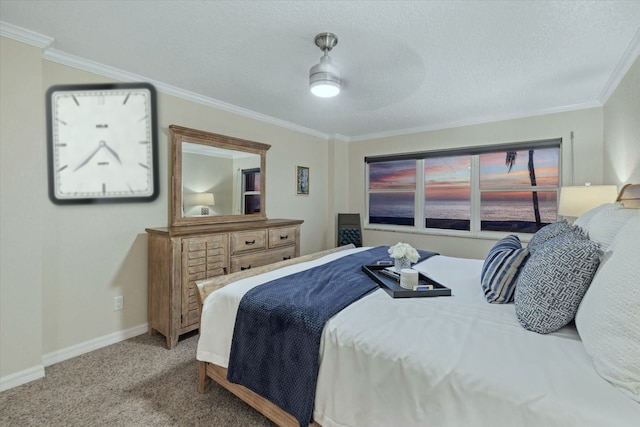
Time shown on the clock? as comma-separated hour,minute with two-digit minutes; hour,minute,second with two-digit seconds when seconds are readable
4,38
